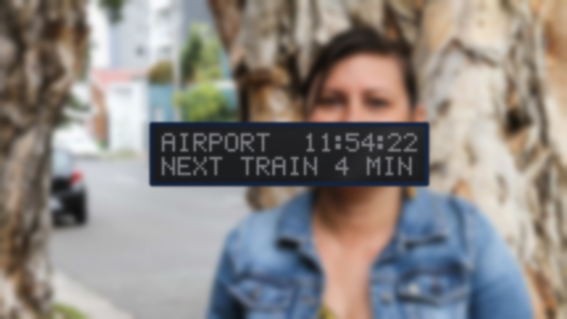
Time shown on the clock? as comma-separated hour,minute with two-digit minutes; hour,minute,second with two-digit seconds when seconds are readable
11,54,22
